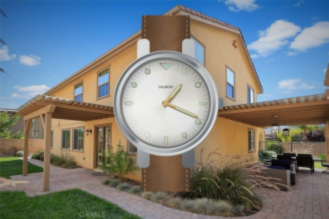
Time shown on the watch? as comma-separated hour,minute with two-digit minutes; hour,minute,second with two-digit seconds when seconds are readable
1,19
